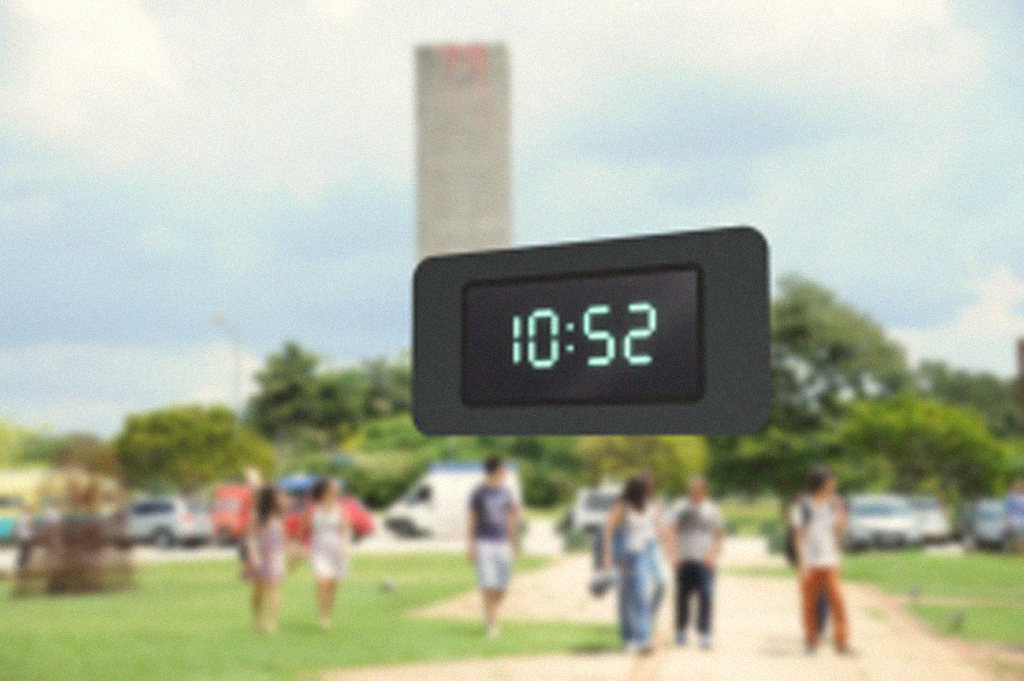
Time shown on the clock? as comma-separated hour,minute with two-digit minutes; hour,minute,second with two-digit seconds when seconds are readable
10,52
